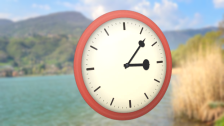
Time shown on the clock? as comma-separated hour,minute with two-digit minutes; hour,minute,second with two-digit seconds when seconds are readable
3,07
